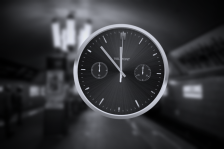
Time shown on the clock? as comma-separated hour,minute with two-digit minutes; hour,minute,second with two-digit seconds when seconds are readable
11,53
